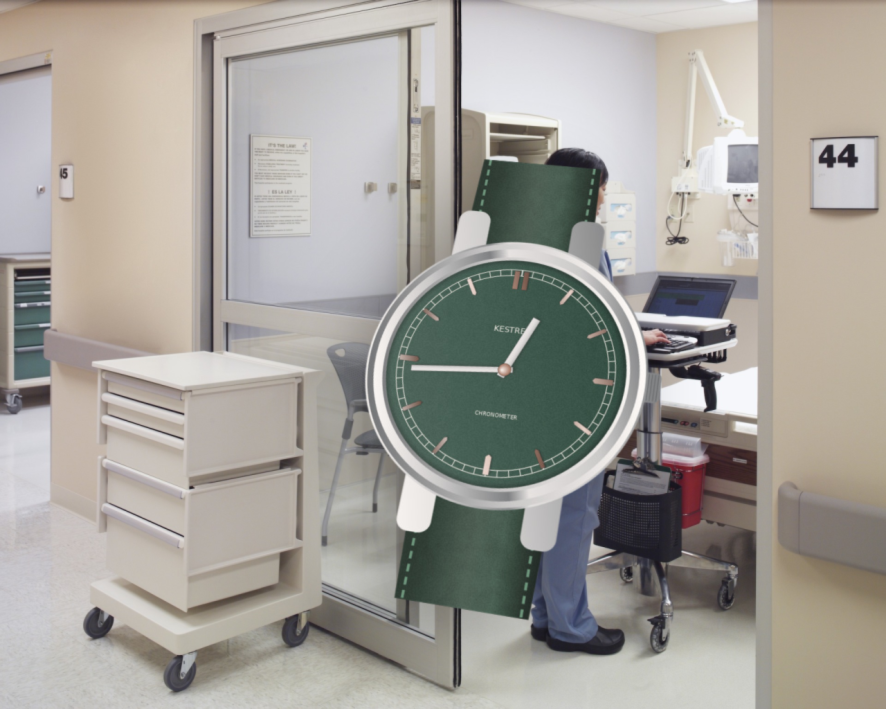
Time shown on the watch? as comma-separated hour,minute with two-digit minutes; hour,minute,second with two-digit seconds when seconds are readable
12,44
